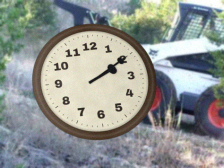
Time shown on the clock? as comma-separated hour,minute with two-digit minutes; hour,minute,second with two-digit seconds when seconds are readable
2,10
